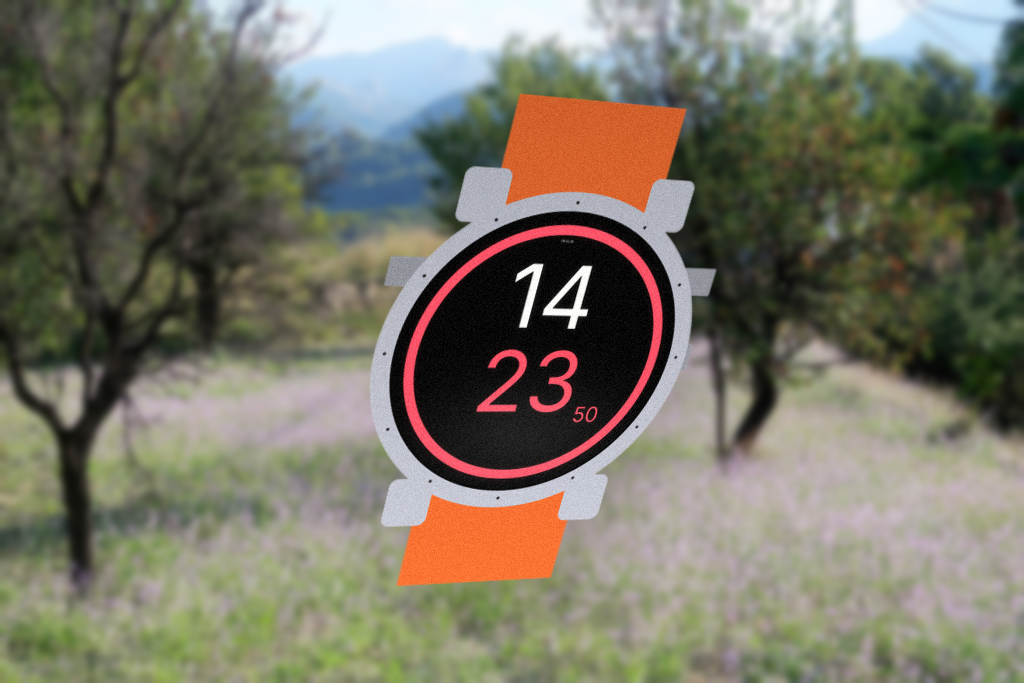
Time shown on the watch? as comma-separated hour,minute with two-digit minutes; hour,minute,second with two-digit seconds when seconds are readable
14,23,50
